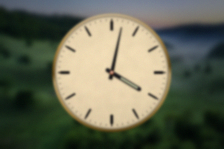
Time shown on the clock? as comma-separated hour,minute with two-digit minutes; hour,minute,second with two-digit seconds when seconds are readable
4,02
